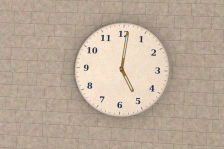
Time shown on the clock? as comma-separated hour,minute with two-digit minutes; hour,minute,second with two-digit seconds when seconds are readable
5,01
